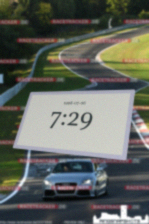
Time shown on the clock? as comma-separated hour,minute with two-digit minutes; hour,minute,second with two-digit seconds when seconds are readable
7,29
